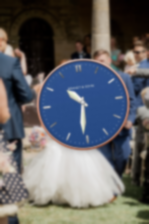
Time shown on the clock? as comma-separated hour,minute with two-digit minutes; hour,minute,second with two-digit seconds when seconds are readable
10,31
